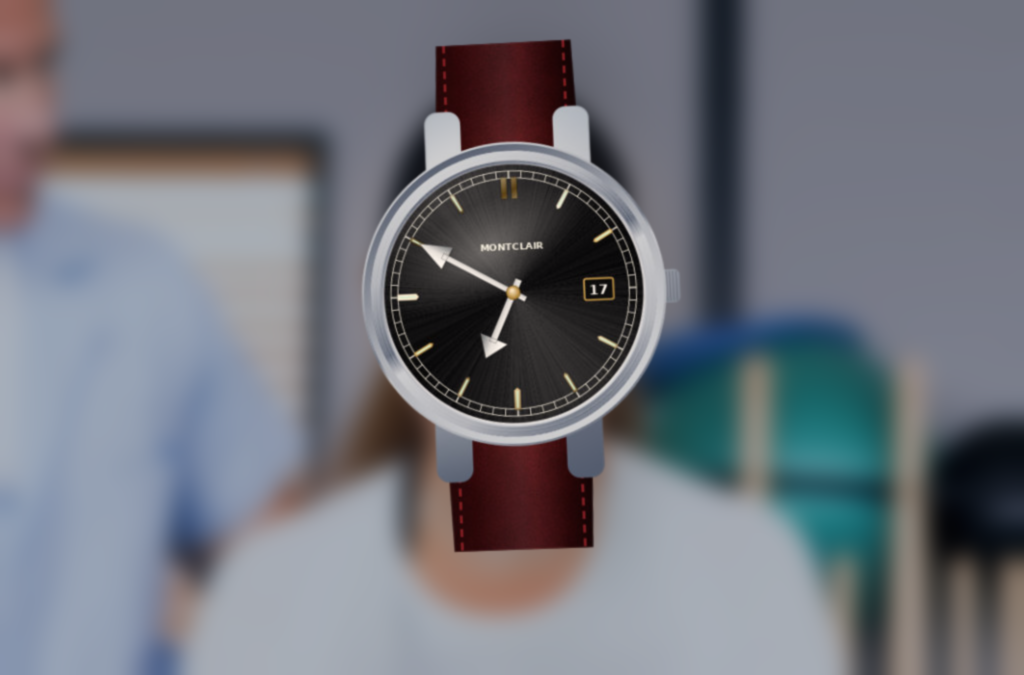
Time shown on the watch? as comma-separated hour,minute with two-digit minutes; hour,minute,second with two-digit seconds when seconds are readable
6,50
